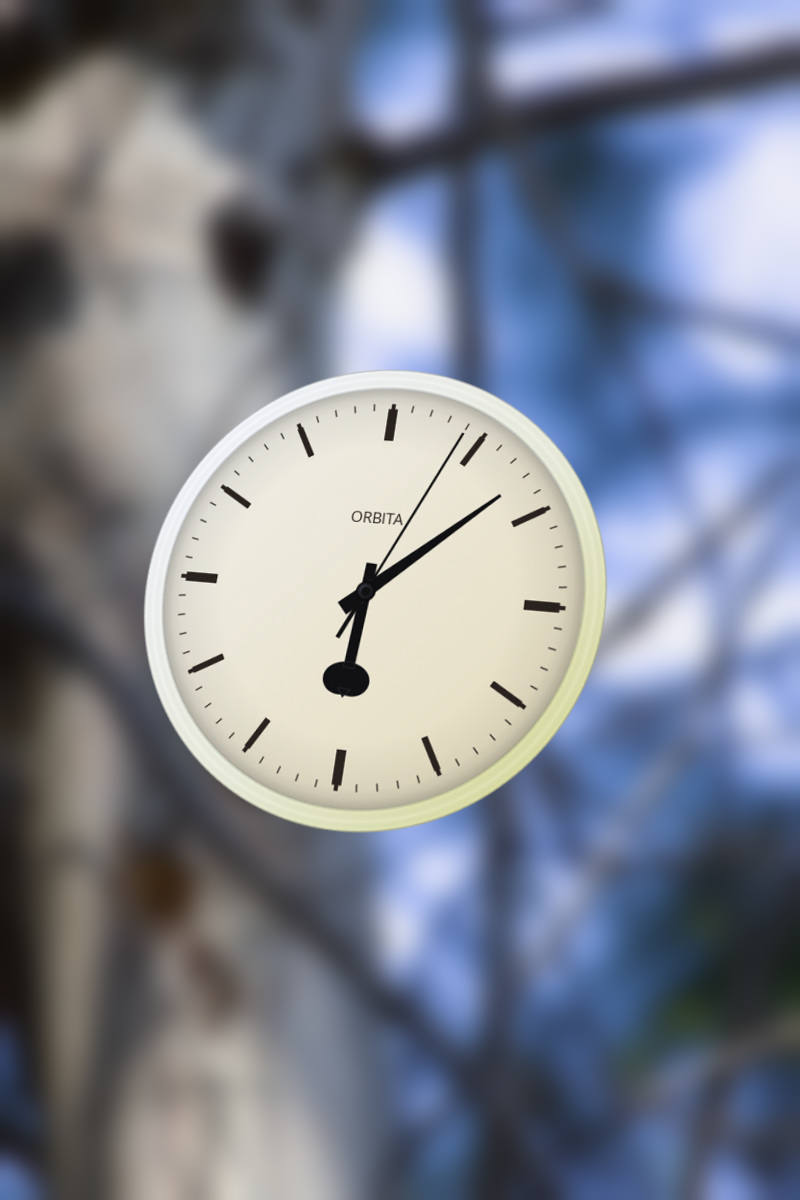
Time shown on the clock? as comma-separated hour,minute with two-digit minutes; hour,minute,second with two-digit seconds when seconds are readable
6,08,04
